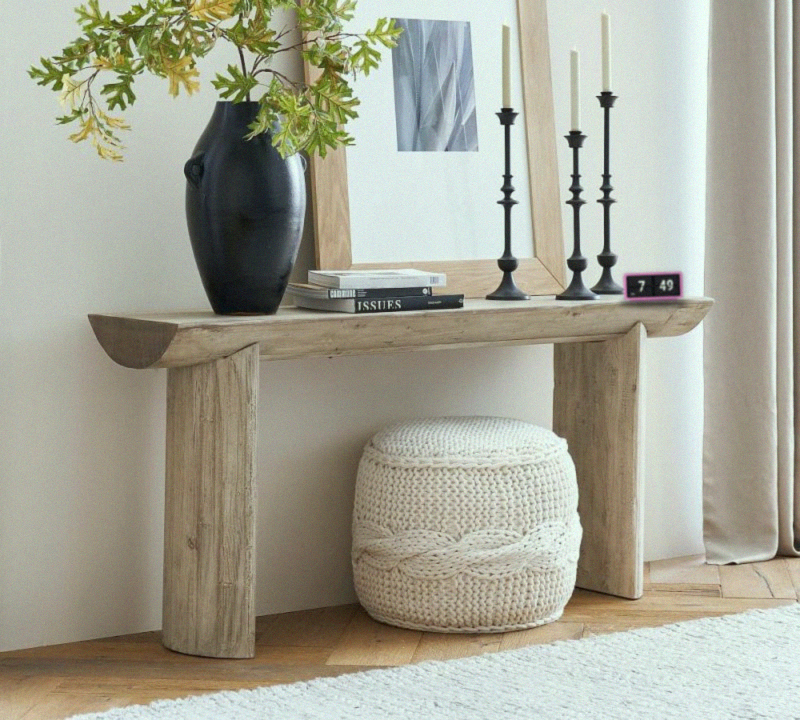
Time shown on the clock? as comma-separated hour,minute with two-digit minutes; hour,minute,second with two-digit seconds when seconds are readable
7,49
